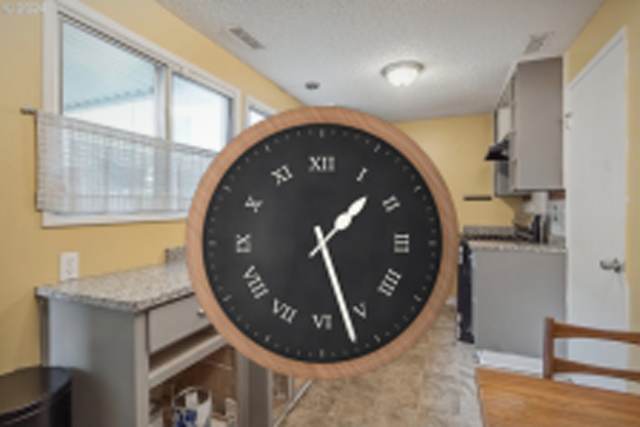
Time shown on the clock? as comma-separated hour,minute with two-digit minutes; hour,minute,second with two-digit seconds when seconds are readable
1,27
